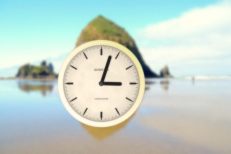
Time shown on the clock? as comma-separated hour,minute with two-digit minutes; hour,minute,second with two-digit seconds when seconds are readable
3,03
